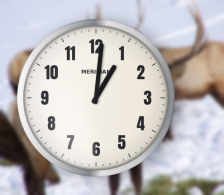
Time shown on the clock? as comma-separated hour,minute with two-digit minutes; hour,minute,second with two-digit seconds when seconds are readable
1,01
